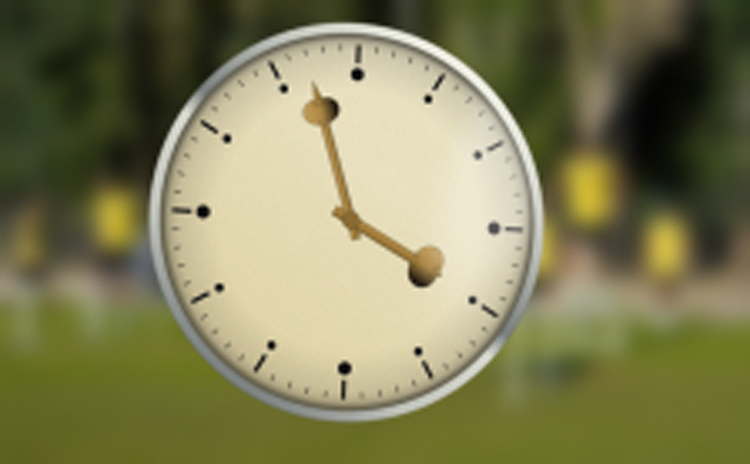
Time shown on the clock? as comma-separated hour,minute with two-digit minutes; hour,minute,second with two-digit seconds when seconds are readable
3,57
